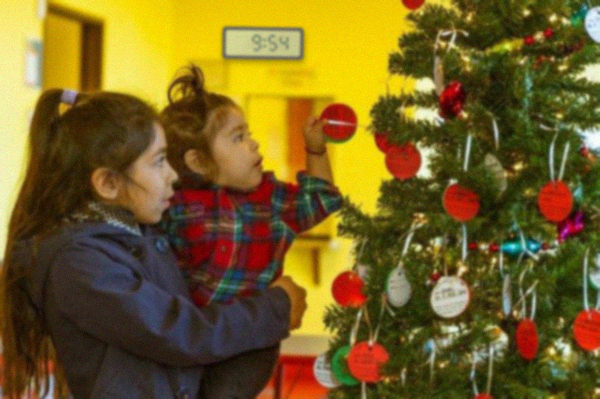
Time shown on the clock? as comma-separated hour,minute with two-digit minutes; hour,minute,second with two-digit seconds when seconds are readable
9,54
